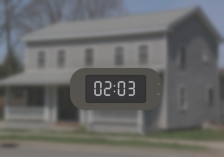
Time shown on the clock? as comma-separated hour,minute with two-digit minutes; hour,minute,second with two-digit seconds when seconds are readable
2,03
